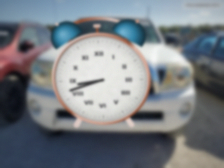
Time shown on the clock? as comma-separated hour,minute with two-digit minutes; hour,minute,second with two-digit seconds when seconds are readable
8,42
